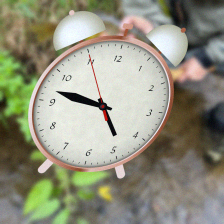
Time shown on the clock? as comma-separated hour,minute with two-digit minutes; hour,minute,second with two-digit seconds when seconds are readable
4,46,55
